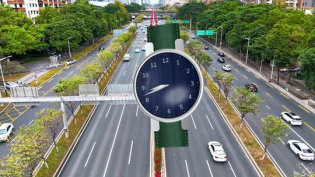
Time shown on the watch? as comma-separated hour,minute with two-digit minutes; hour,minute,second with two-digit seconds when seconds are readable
8,42
